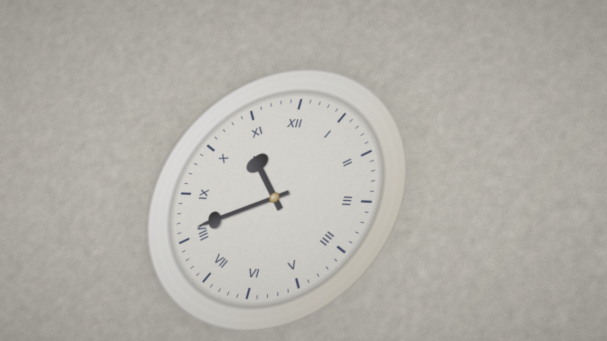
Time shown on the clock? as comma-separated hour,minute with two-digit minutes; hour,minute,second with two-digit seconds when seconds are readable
10,41
